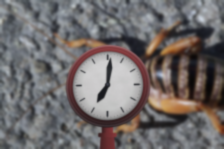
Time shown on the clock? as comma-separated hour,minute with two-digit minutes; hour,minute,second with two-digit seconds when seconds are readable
7,01
